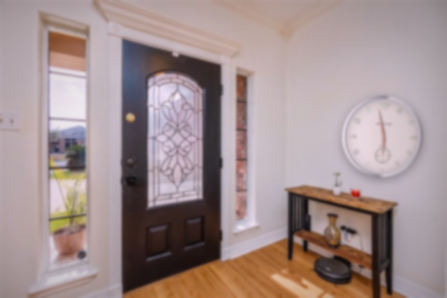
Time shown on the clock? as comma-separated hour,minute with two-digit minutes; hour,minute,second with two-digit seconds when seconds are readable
5,58
